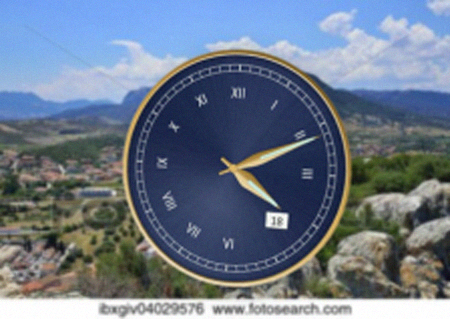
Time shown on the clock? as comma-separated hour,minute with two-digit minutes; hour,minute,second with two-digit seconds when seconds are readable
4,11
